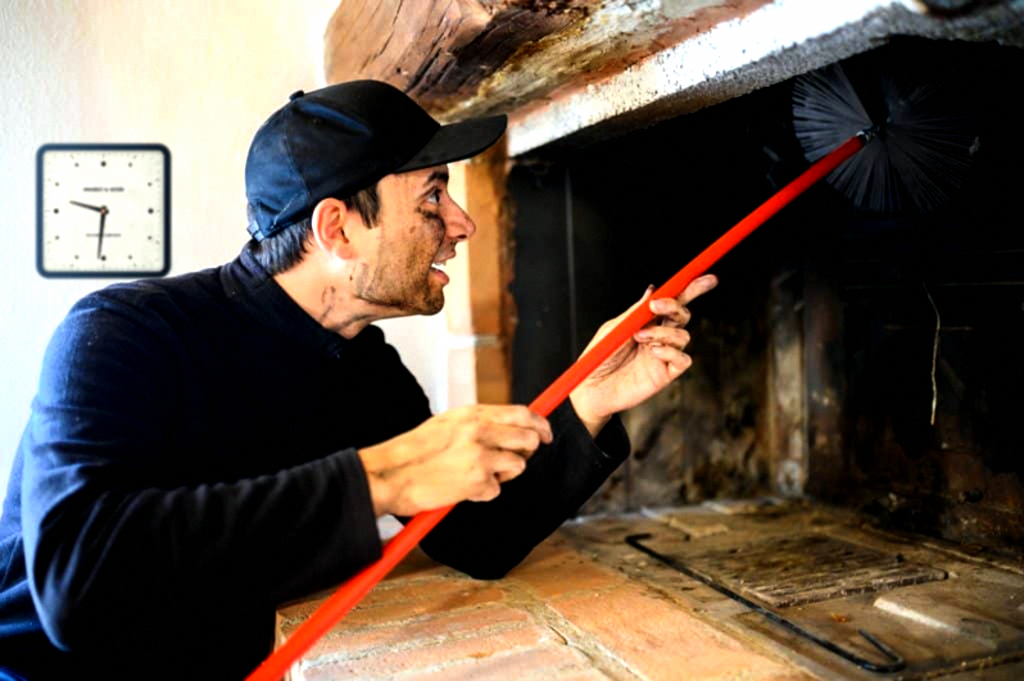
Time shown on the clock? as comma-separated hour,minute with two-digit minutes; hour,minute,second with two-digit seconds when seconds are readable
9,31
